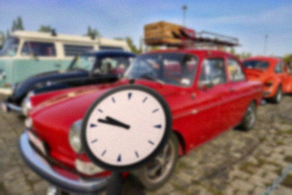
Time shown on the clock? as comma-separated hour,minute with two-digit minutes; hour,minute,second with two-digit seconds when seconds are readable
9,47
